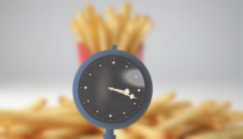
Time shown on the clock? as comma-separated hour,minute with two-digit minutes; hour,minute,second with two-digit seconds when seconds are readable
3,18
